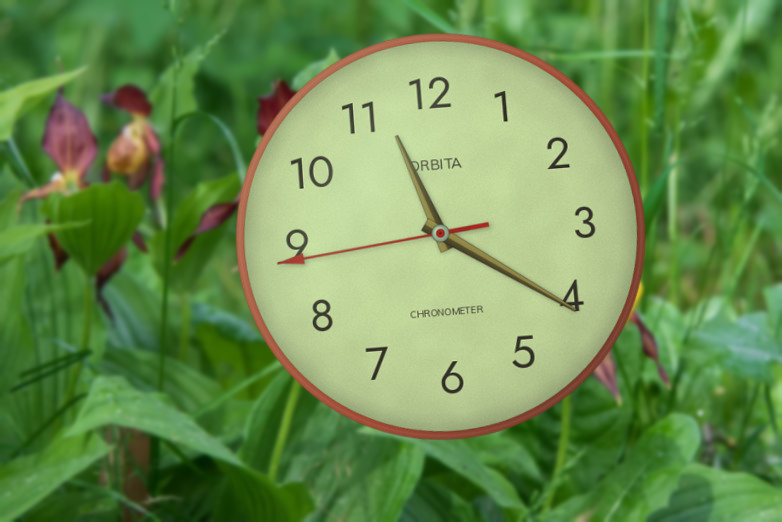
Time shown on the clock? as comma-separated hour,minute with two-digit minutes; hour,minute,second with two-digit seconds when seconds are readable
11,20,44
